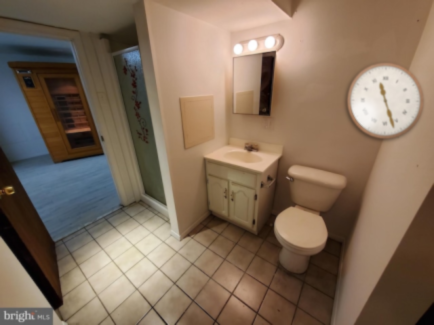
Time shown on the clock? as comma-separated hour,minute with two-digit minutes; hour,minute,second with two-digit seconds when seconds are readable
11,27
